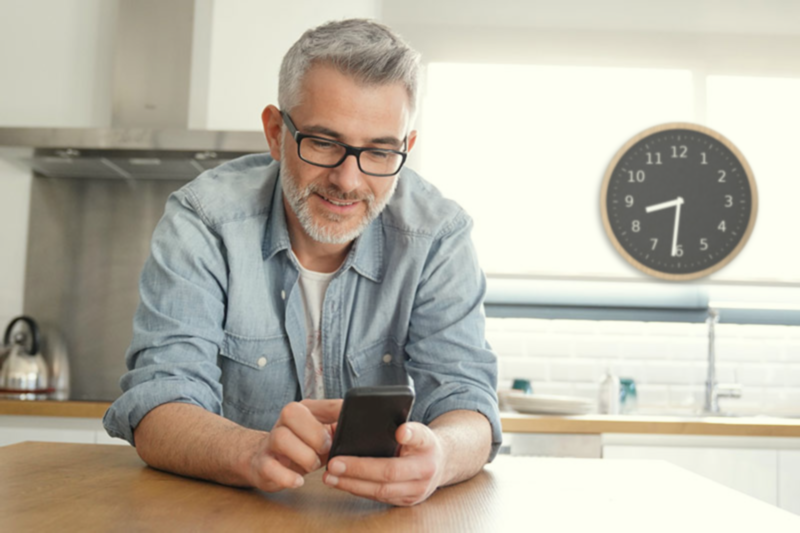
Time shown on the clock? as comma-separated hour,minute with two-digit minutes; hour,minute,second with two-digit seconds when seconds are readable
8,31
